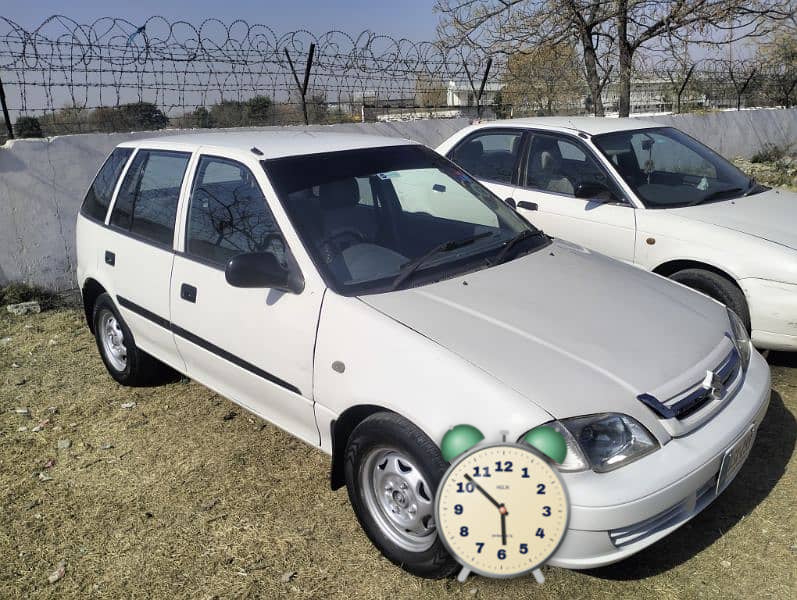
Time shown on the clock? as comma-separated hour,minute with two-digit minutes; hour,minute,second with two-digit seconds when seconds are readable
5,52
